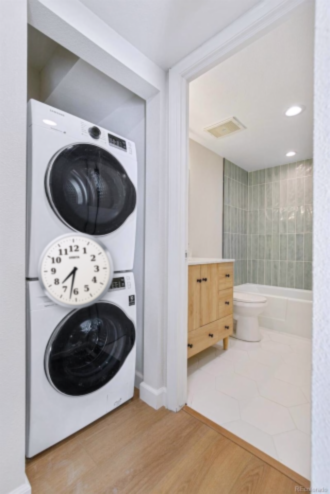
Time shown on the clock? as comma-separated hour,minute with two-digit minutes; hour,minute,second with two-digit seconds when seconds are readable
7,32
